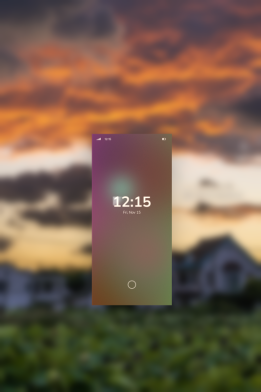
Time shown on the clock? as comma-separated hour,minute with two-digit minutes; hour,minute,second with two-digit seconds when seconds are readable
12,15
